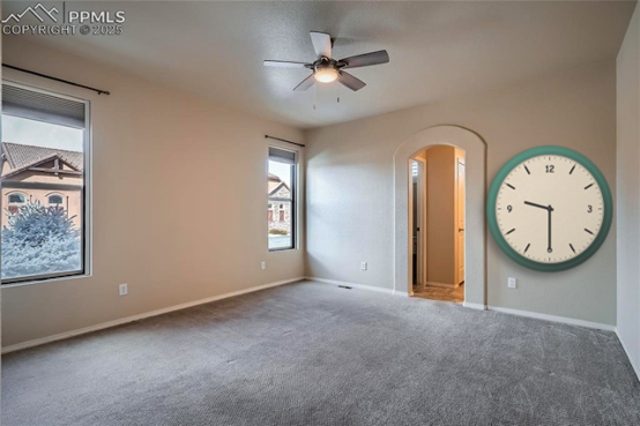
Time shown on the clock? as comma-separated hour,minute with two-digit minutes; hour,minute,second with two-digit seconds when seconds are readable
9,30
